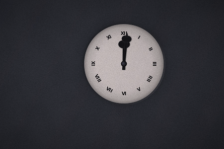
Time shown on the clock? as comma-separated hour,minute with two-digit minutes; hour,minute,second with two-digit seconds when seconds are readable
12,01
